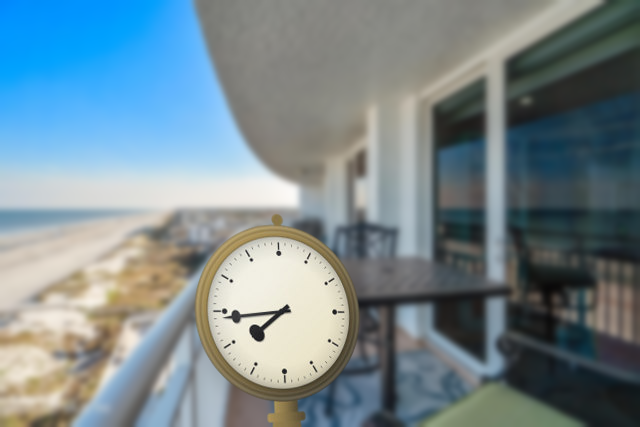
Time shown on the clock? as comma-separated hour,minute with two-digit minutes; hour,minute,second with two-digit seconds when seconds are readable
7,44
